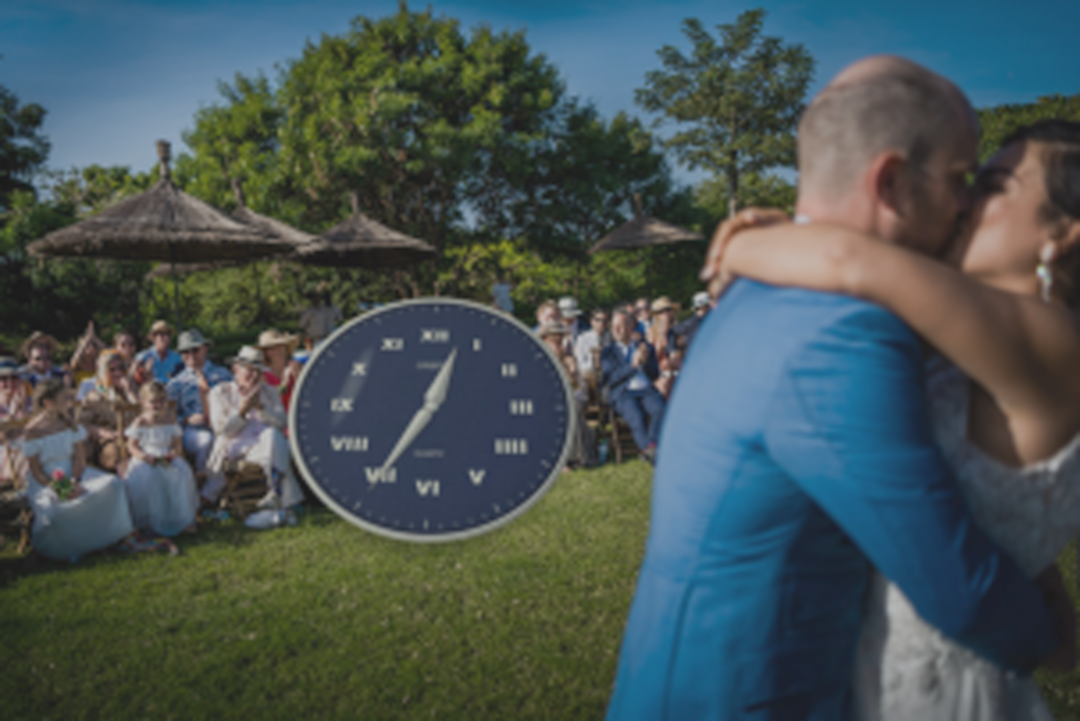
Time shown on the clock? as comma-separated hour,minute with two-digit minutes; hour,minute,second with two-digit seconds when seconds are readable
12,35
